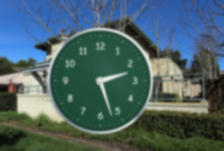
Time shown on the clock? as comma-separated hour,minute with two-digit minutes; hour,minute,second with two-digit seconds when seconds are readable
2,27
